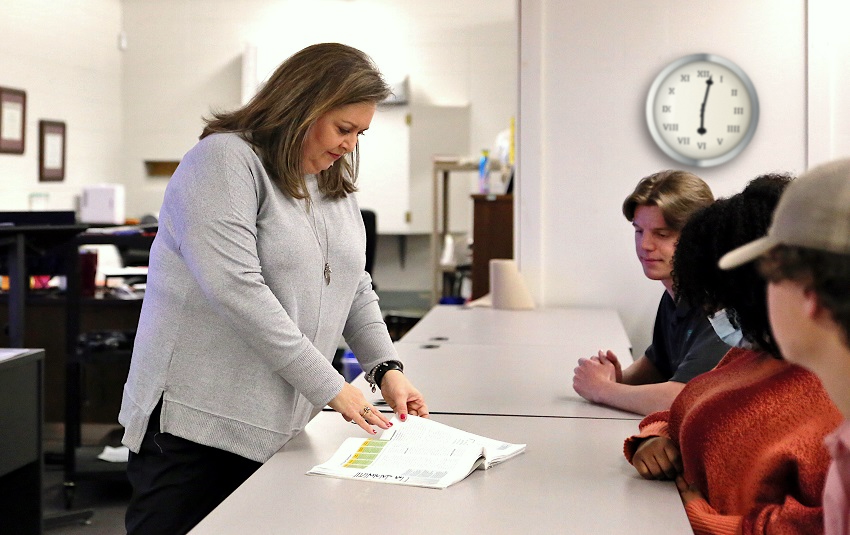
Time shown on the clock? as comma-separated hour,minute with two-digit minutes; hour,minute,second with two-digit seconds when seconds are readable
6,02
